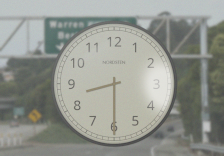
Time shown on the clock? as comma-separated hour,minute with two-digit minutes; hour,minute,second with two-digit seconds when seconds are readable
8,30
